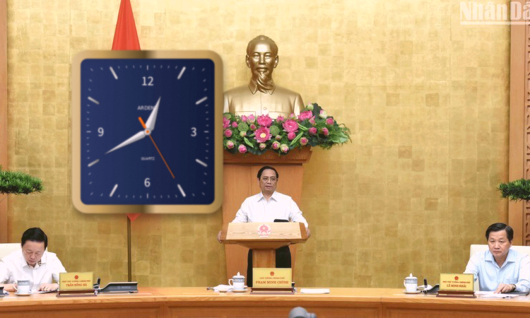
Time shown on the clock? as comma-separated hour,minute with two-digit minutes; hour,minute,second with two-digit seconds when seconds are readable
12,40,25
